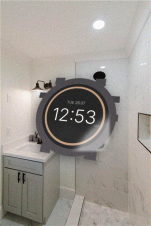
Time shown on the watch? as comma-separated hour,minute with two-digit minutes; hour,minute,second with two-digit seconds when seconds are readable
12,53
